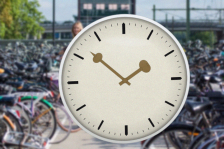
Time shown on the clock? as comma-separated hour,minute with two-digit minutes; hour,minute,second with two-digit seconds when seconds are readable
1,52
